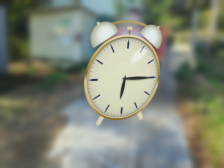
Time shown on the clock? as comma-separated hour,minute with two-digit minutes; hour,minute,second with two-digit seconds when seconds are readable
6,15
